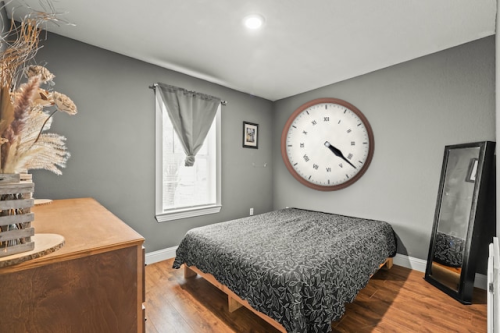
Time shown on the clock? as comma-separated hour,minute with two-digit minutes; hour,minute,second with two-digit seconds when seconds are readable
4,22
